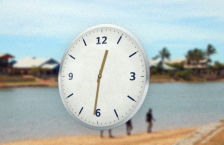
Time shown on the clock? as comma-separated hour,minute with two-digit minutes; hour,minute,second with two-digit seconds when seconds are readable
12,31
